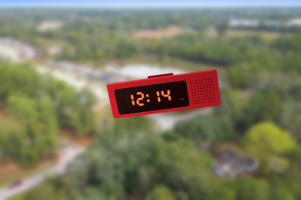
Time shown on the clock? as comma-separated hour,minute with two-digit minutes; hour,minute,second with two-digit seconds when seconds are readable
12,14
